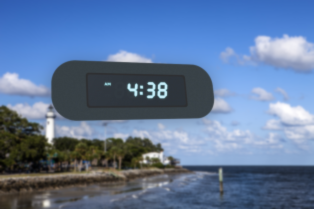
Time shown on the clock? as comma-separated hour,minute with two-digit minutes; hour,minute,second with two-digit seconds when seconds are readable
4,38
